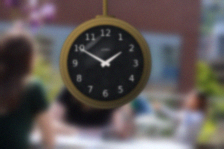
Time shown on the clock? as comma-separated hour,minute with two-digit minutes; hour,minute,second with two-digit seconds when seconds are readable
1,50
